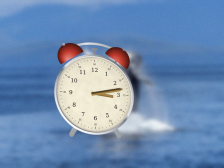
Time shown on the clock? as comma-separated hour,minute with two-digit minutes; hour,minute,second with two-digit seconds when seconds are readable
3,13
